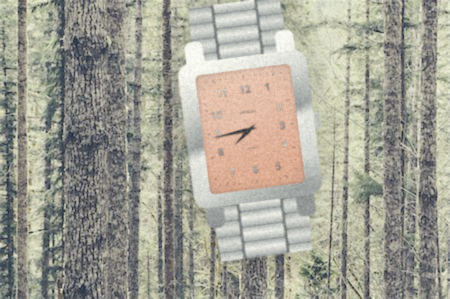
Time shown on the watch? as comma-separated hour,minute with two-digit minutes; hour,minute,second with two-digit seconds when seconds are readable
7,44
